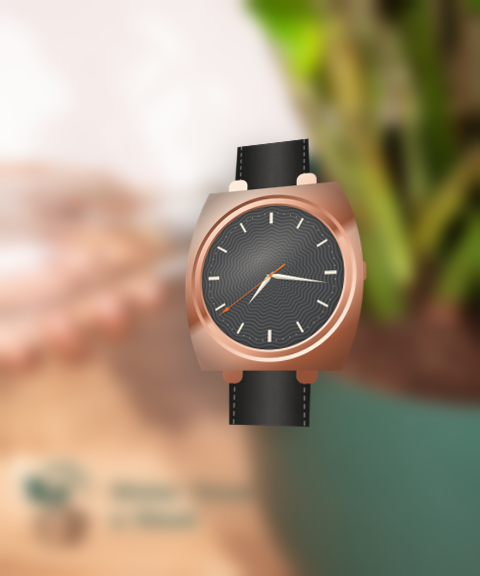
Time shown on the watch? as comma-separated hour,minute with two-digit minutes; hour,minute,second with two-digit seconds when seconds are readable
7,16,39
